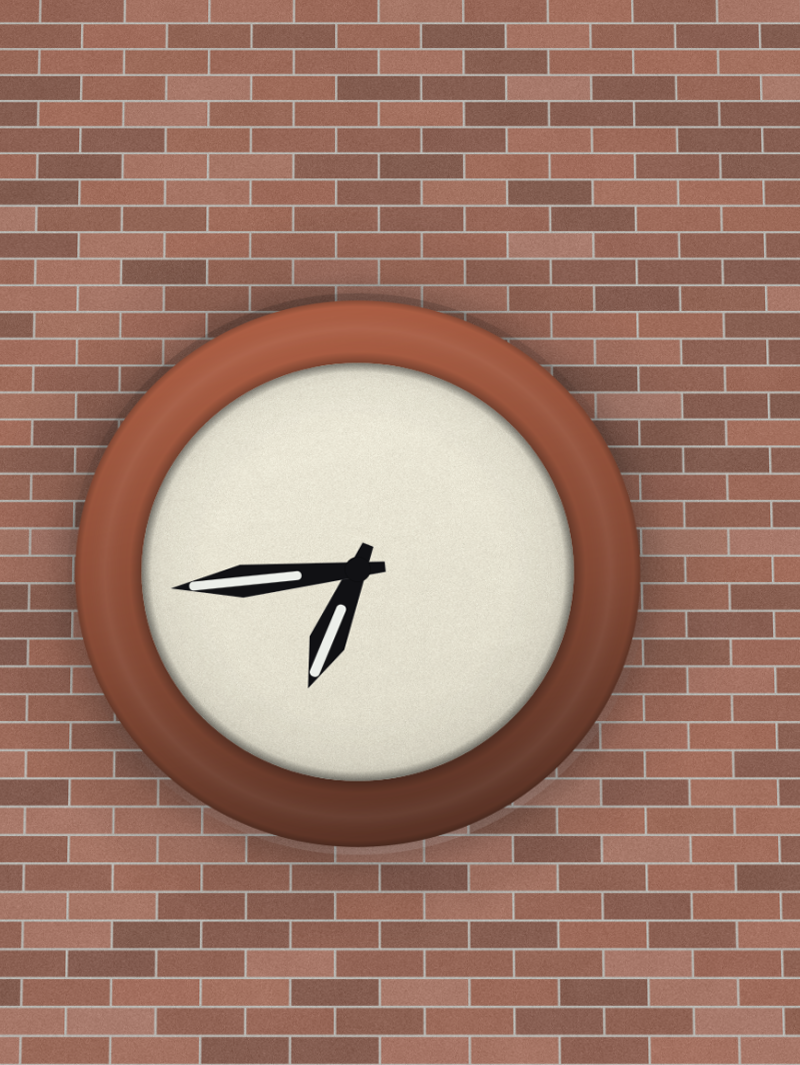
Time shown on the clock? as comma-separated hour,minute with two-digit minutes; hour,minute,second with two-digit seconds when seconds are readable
6,44
